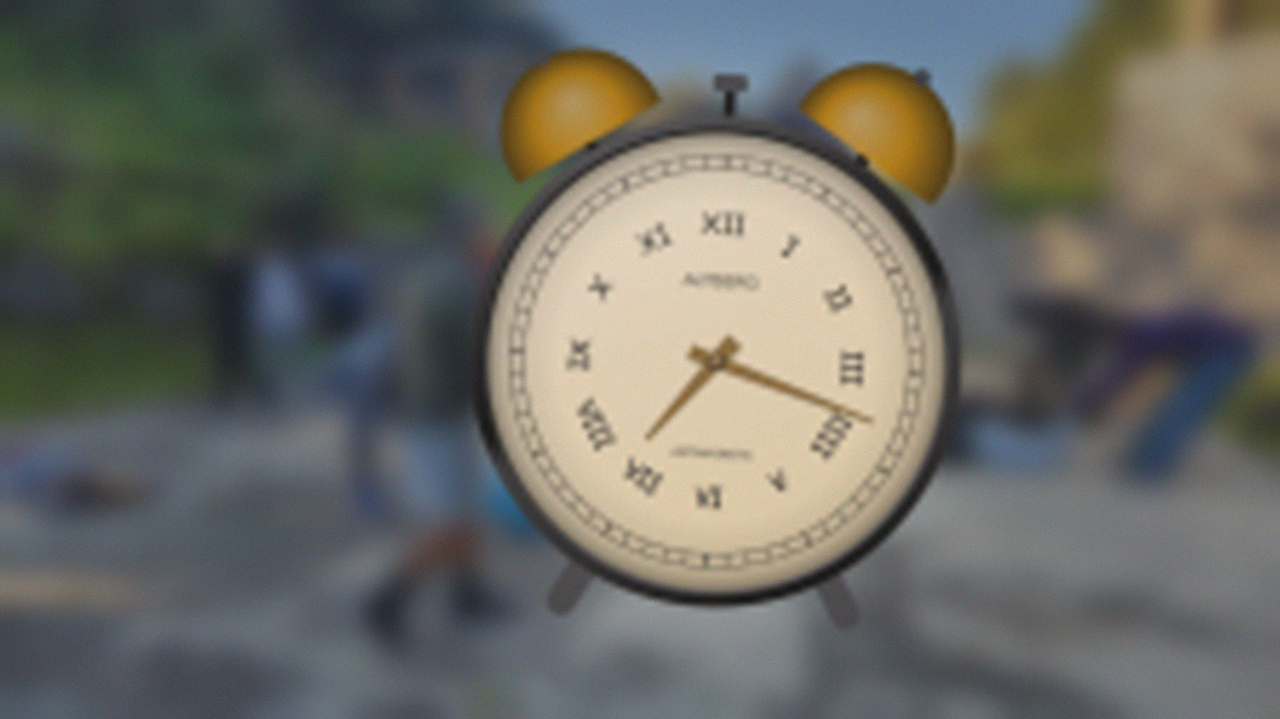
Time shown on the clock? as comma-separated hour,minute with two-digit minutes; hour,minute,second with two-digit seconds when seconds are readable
7,18
